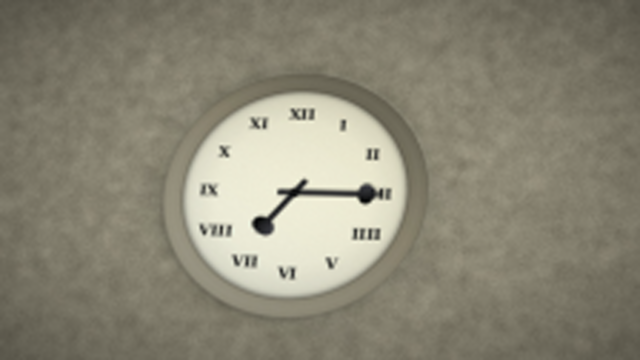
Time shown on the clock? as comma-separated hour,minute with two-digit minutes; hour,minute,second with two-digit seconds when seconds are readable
7,15
